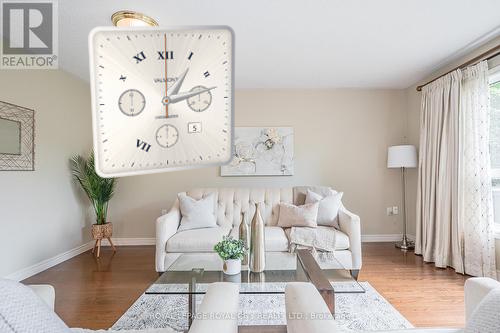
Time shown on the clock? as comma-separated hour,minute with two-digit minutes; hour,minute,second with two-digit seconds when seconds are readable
1,13
